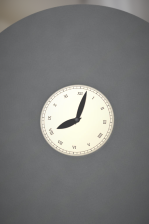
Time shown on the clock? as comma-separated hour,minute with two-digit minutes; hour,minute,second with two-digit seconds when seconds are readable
8,02
